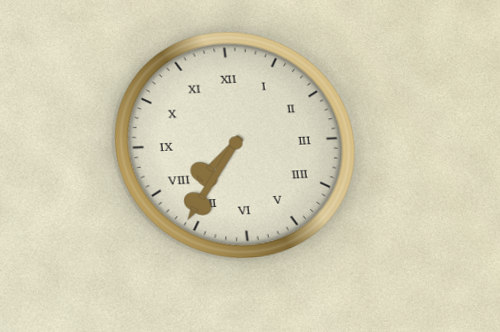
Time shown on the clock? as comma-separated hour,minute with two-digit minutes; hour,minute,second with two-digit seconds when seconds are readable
7,36
